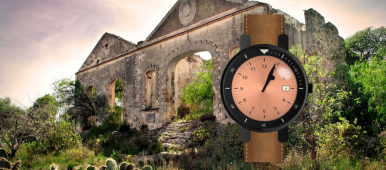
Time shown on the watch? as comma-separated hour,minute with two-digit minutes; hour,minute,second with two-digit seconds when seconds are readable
1,04
